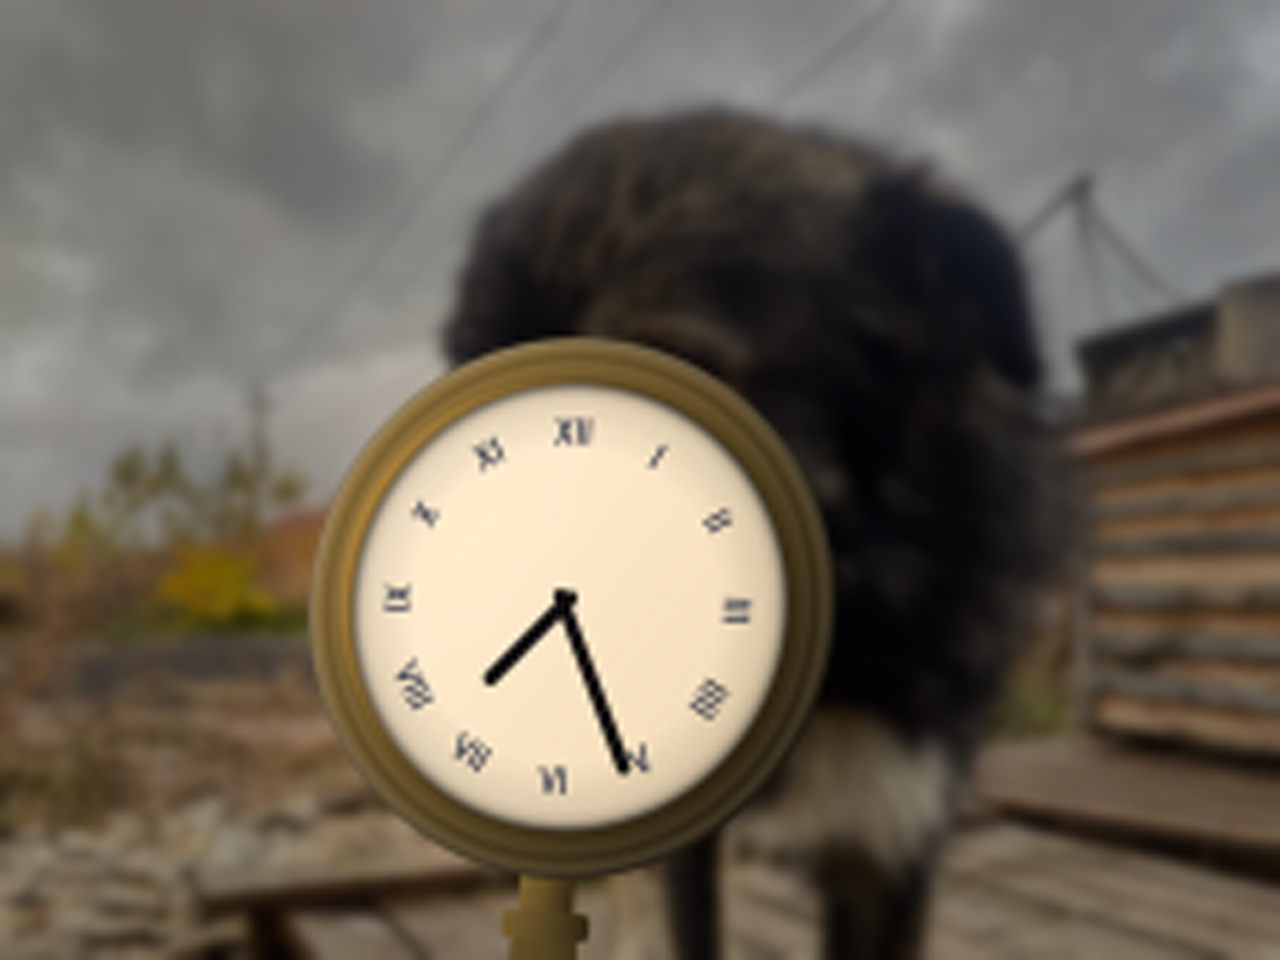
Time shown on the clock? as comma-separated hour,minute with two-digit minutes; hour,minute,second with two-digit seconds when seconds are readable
7,26
